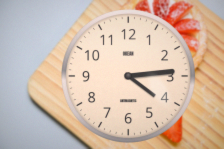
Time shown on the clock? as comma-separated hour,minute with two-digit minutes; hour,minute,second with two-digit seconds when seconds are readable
4,14
